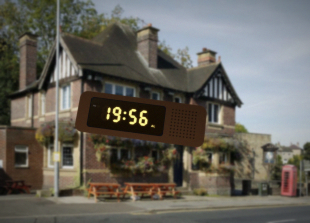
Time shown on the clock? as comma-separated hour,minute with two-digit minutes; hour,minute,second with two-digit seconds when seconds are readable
19,56
